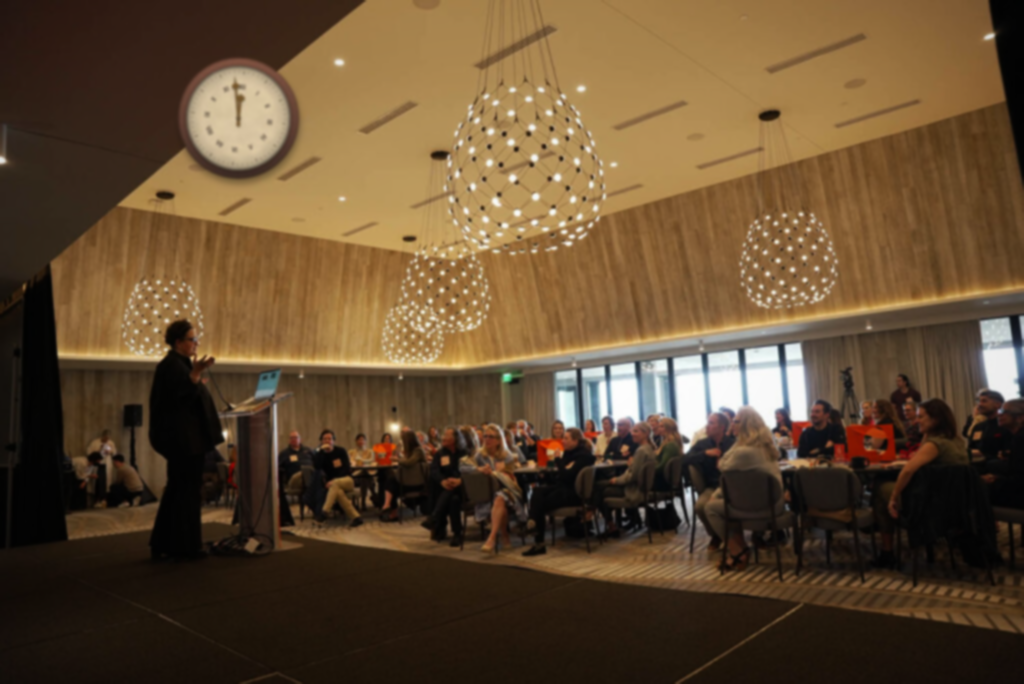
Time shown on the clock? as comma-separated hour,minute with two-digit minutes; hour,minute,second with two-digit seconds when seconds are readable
11,58
